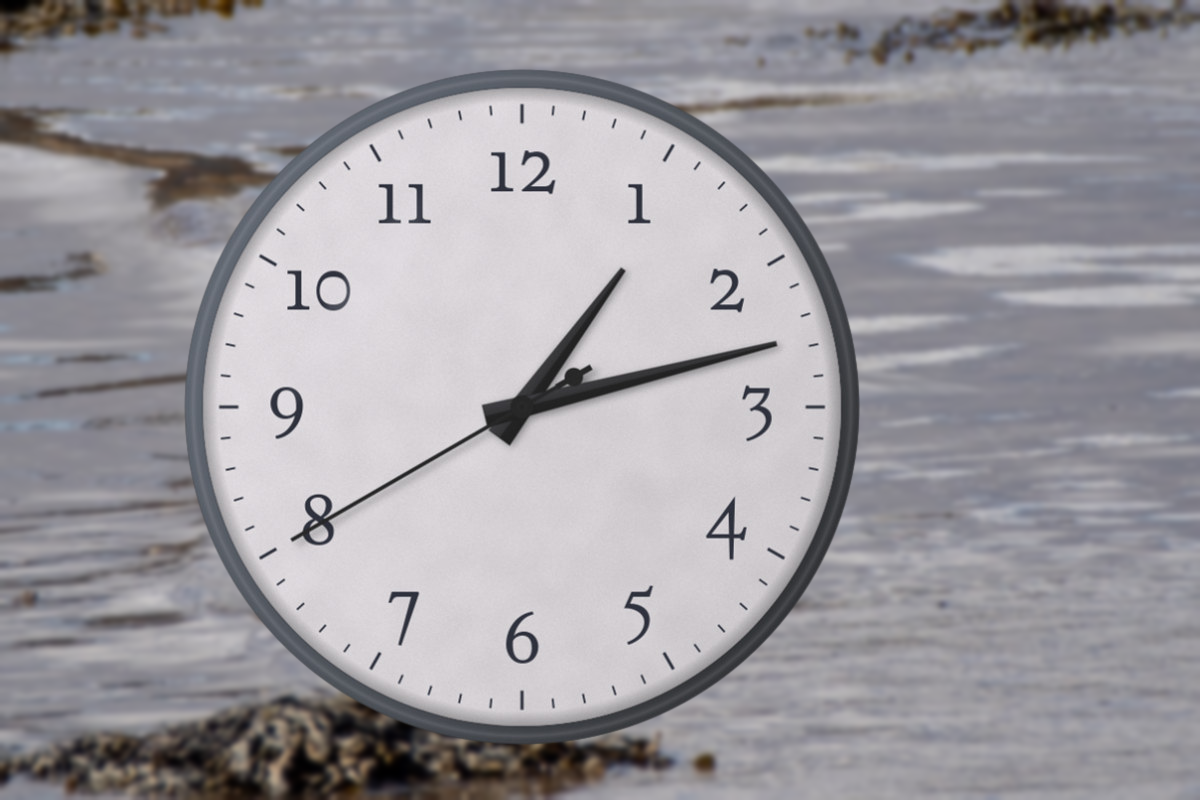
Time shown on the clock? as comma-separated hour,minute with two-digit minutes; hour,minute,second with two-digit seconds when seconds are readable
1,12,40
